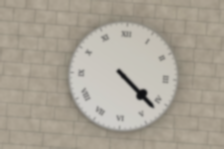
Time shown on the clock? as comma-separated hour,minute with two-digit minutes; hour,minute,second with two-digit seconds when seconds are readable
4,22
